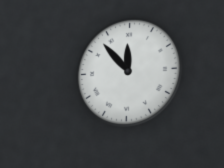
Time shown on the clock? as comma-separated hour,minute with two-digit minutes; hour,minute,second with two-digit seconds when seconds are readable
11,53
